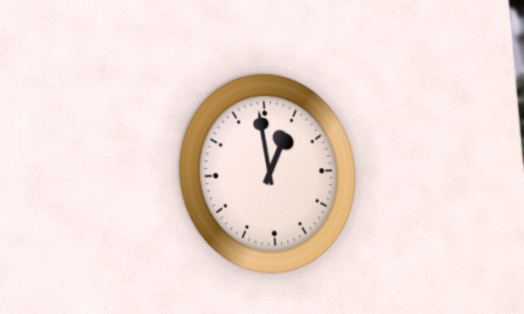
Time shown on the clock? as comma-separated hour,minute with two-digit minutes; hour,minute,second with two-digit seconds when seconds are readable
12,59
